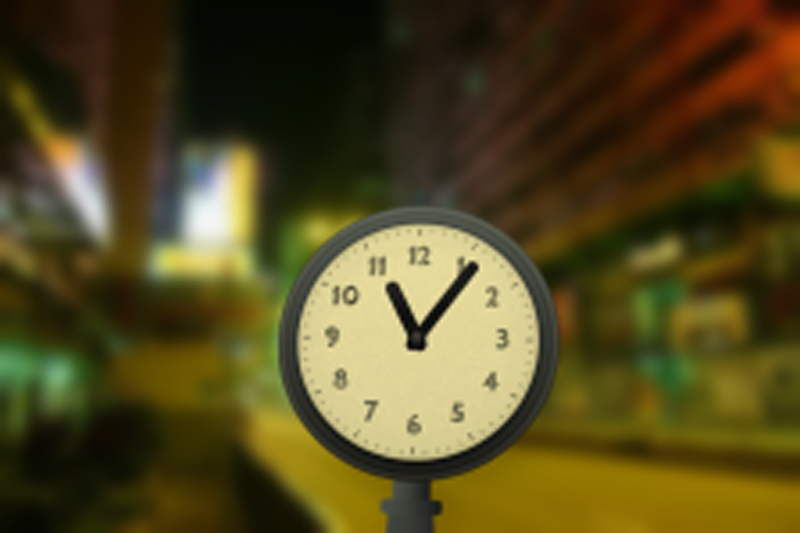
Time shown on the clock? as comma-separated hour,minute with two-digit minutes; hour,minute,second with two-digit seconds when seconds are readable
11,06
